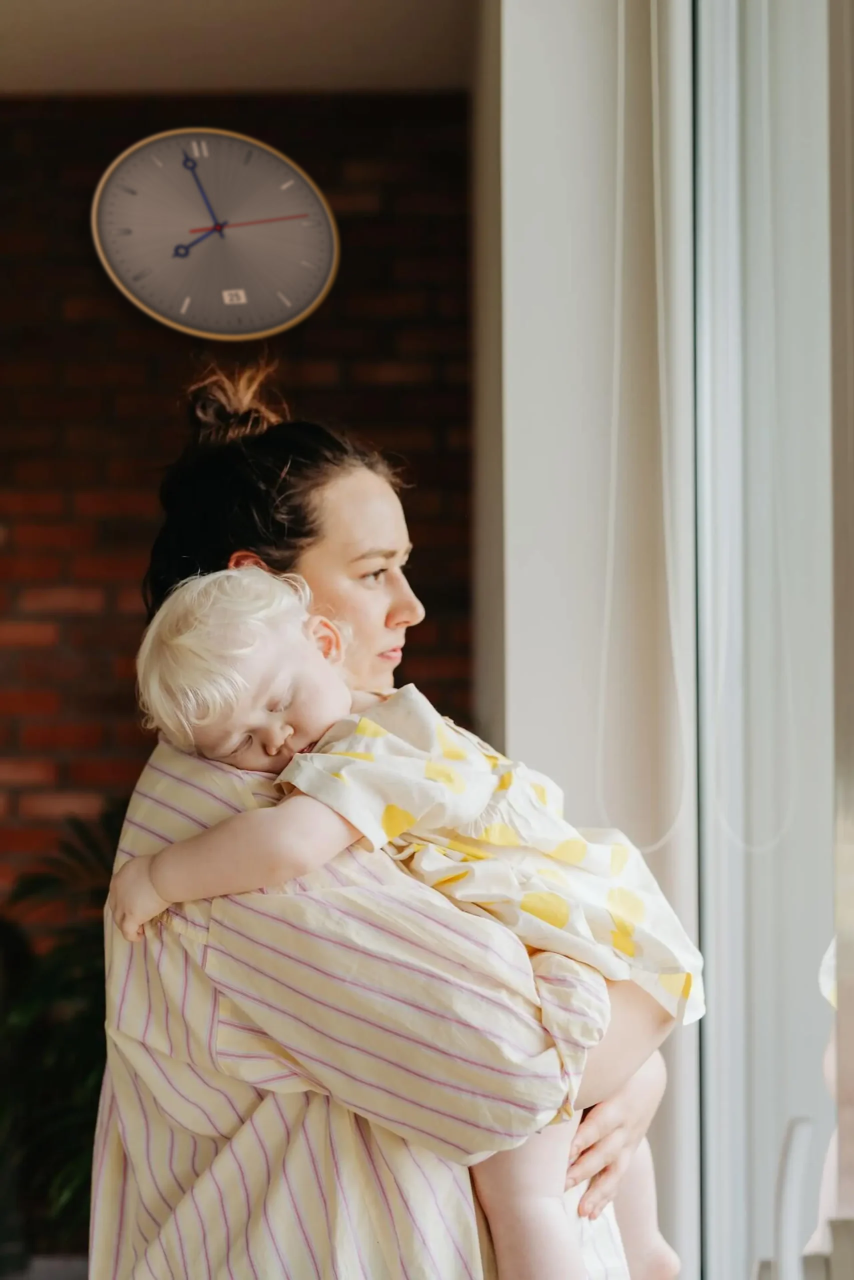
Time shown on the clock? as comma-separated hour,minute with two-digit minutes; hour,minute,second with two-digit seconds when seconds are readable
7,58,14
